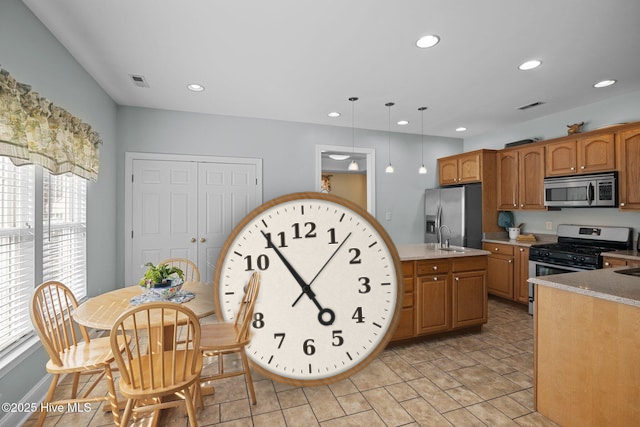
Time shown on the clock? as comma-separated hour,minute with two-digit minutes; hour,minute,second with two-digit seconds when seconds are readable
4,54,07
